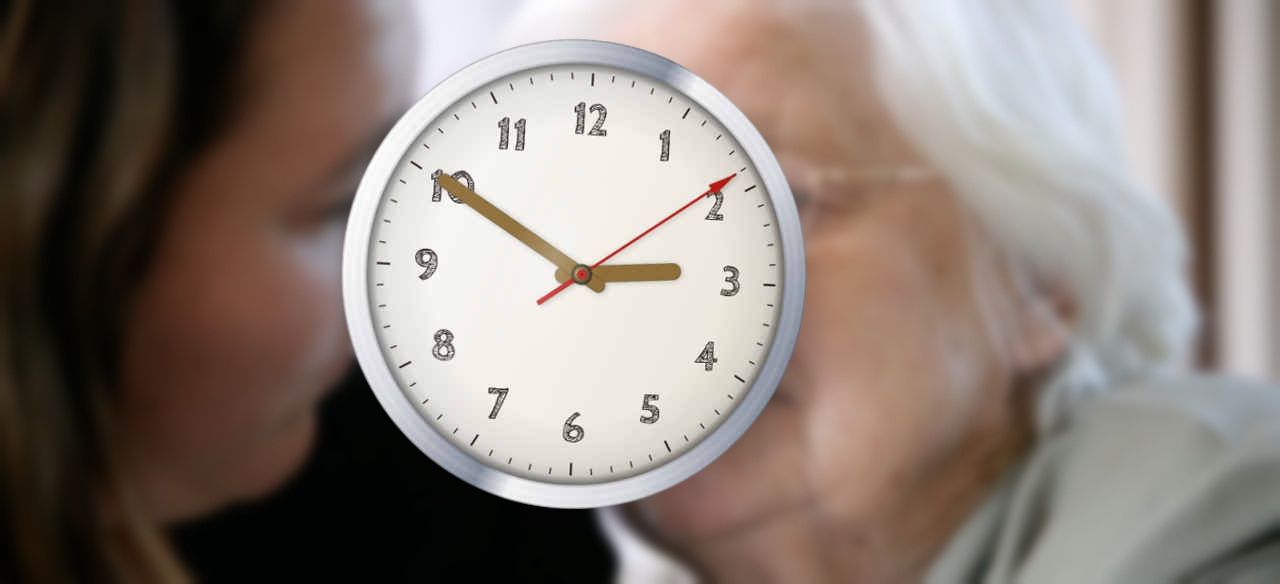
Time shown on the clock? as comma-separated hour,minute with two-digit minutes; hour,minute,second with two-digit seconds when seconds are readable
2,50,09
